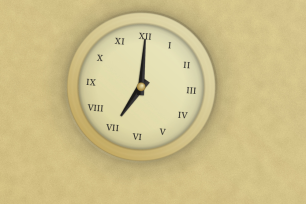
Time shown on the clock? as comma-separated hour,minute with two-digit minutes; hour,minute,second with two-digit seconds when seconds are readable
7,00
